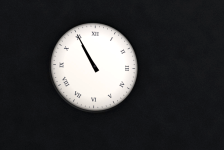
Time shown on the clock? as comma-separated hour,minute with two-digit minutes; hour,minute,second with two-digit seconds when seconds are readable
10,55
